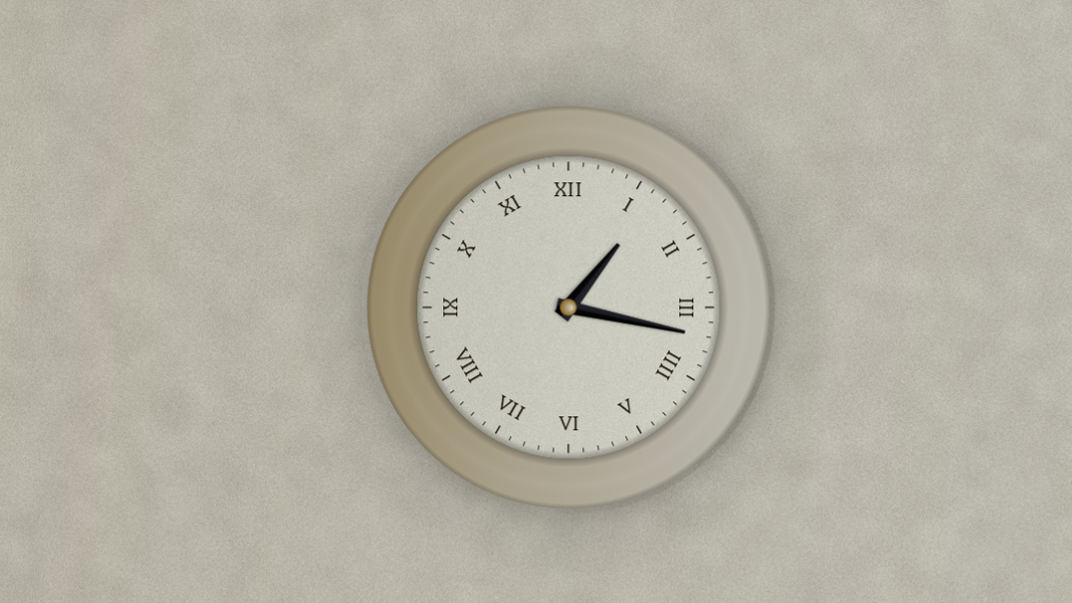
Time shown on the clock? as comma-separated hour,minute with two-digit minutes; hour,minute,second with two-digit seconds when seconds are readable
1,17
